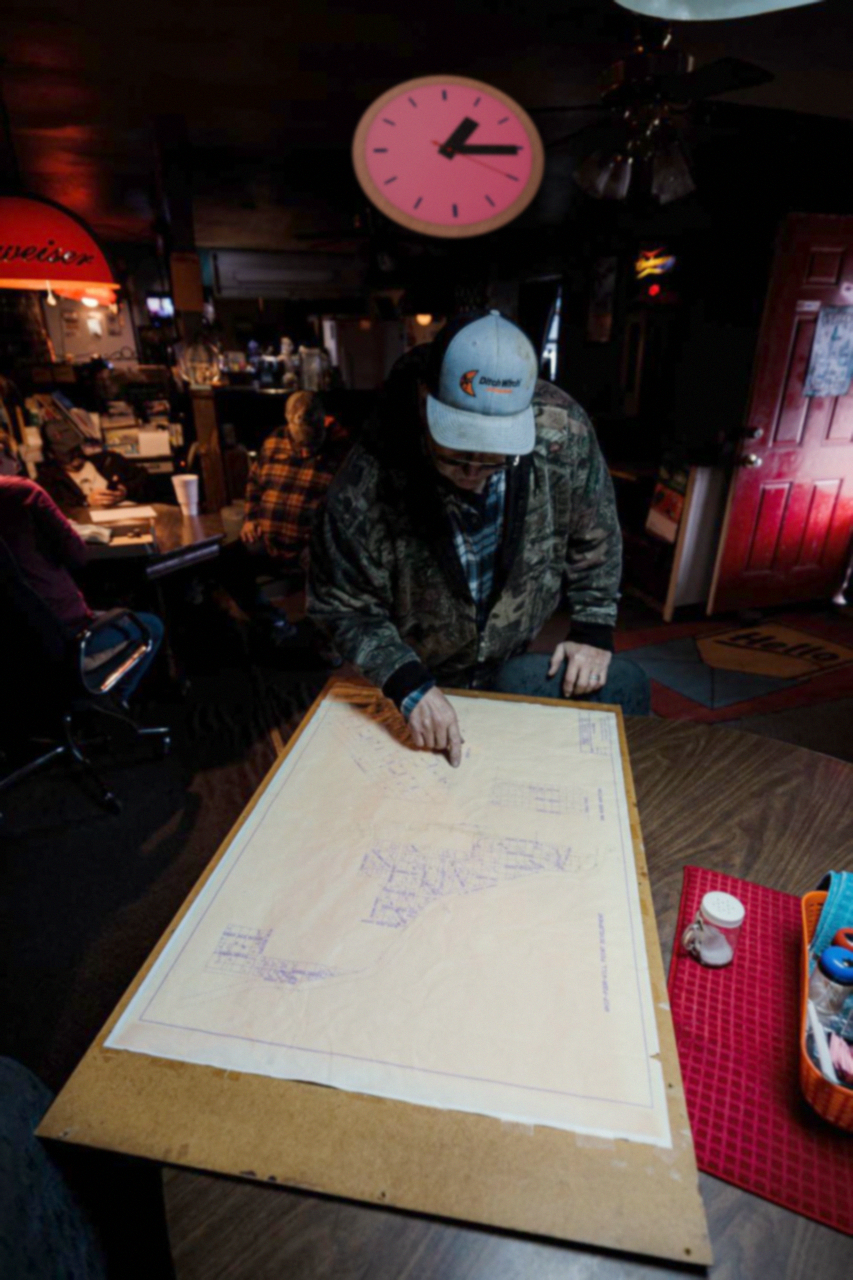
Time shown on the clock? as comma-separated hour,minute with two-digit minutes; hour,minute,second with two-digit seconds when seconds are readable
1,15,20
